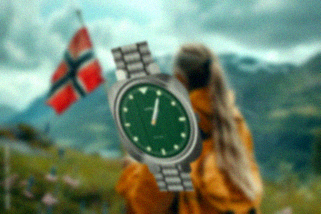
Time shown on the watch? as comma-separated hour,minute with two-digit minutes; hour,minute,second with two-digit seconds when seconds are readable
1,05
